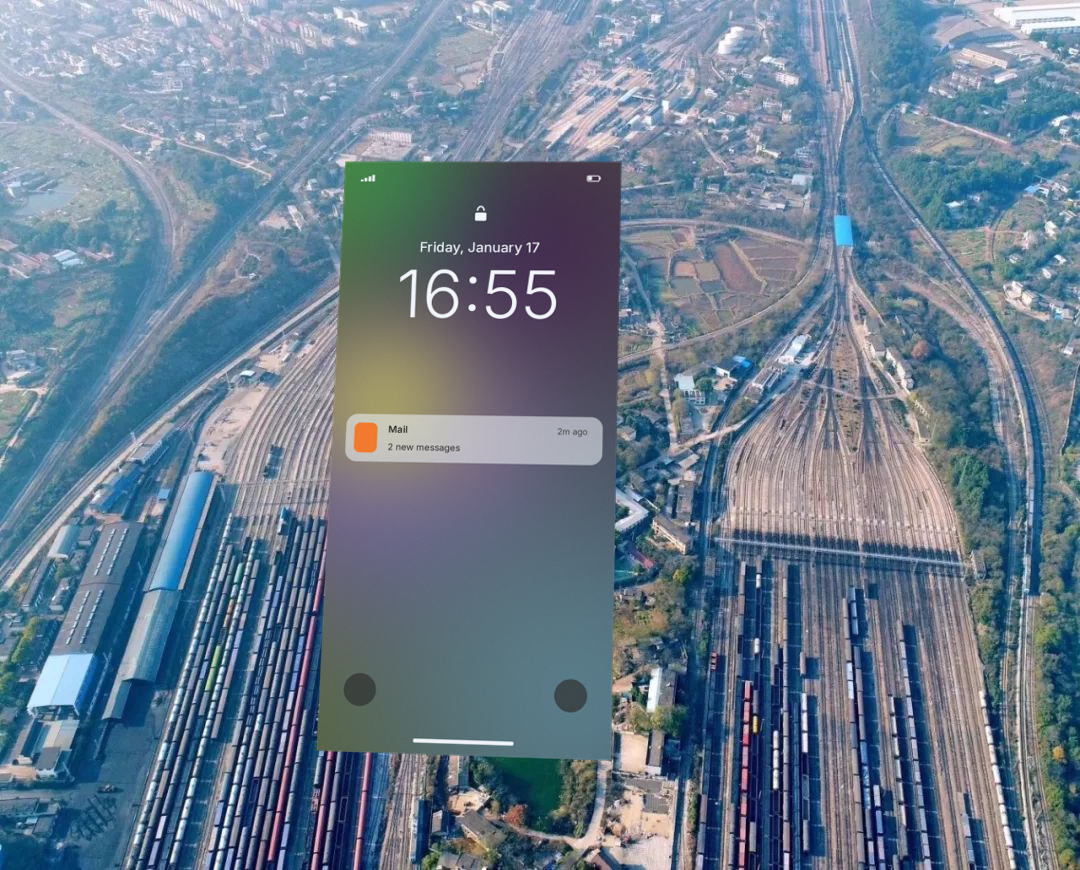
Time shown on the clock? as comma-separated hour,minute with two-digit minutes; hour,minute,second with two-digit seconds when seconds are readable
16,55
